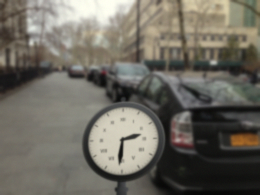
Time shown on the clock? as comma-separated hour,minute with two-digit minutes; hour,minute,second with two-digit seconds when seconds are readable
2,31
